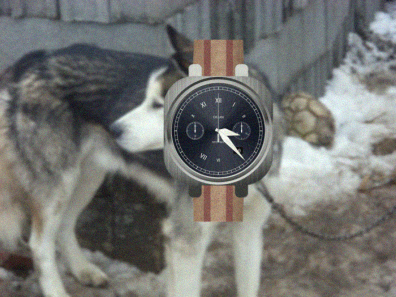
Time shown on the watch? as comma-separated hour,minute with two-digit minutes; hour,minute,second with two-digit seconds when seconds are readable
3,23
